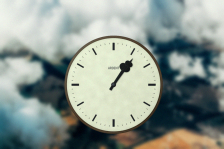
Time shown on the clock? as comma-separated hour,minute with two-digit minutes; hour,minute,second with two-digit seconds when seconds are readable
1,06
